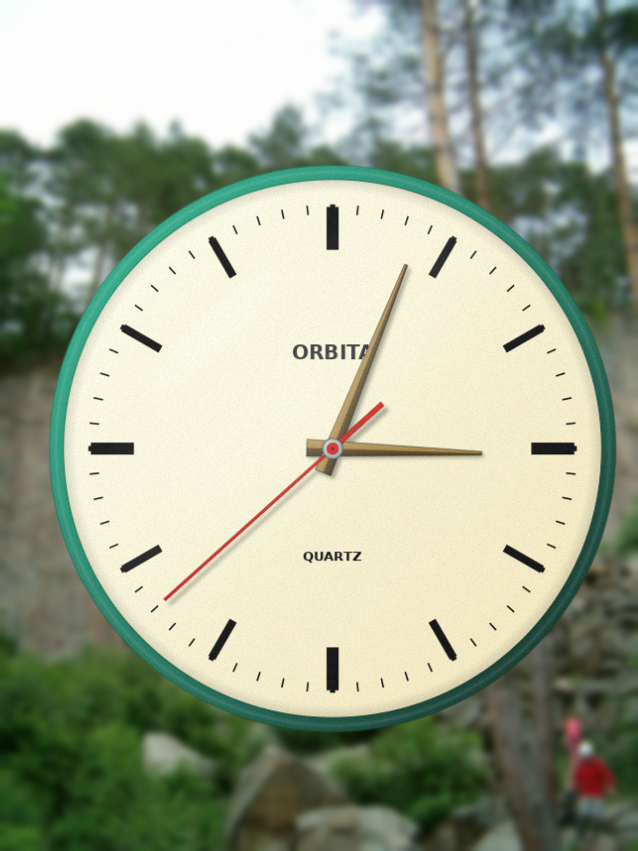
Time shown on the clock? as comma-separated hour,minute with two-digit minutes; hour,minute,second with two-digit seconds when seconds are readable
3,03,38
